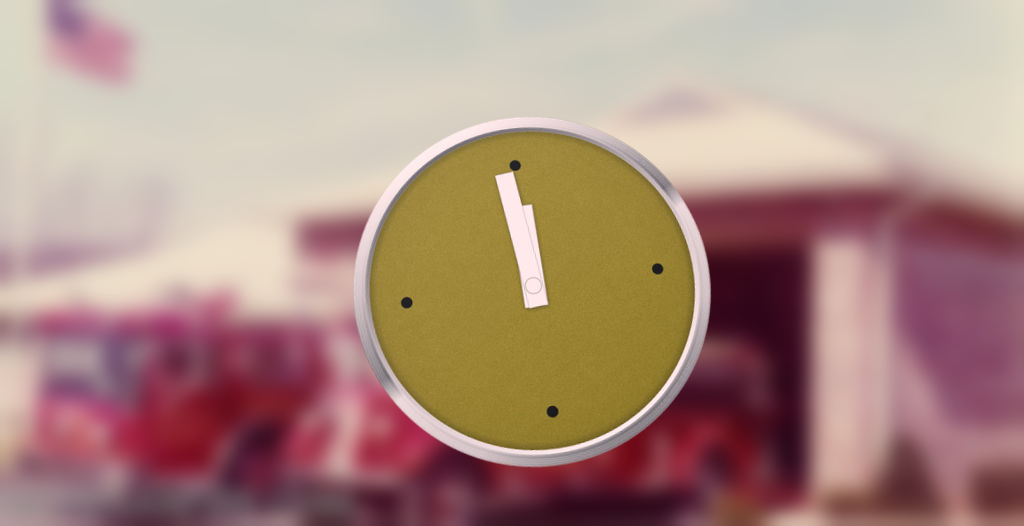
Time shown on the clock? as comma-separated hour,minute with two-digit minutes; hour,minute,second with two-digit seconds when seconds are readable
11,59
